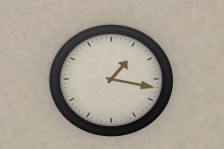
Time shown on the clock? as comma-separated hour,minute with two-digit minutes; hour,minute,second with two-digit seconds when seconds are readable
1,17
